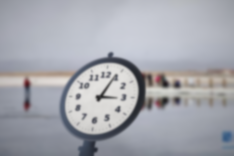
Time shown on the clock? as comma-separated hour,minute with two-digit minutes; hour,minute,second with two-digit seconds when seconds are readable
3,04
